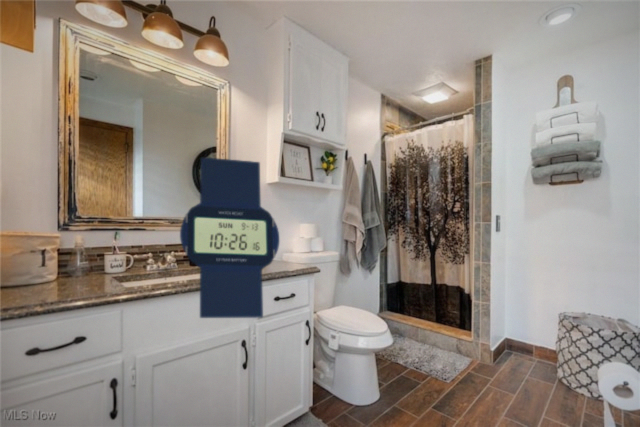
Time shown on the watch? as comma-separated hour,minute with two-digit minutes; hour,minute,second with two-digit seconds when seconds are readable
10,26
